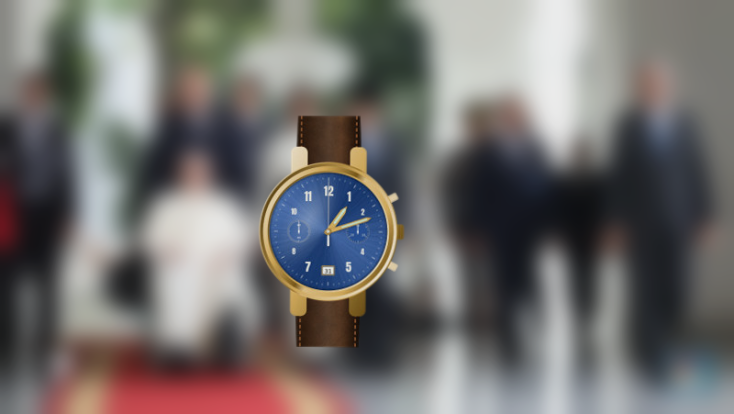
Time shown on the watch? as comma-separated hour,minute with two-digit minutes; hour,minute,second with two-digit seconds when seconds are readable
1,12
